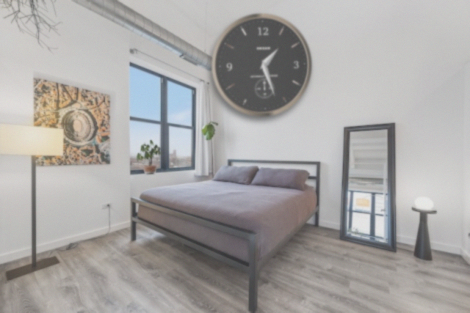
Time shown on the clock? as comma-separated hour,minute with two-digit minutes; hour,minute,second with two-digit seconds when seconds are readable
1,27
